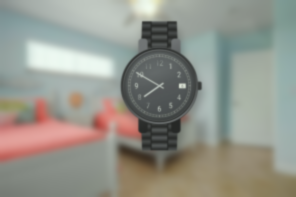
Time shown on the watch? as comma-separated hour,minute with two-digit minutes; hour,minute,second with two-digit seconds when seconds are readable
7,50
